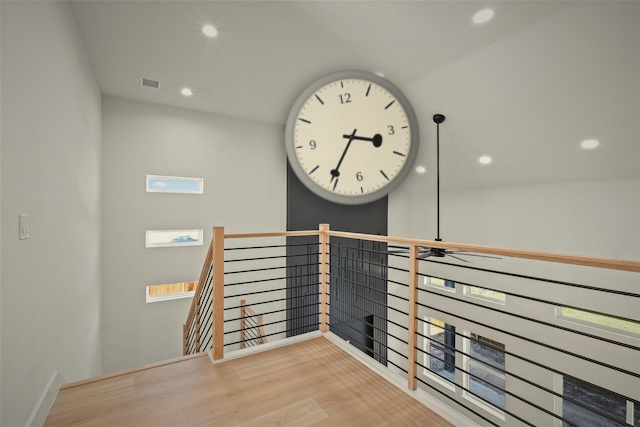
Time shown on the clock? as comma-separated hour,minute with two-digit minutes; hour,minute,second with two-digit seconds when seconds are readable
3,36
